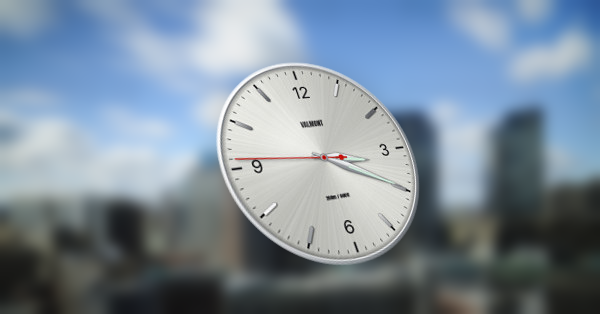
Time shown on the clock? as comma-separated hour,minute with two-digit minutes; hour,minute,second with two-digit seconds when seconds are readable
3,19,46
